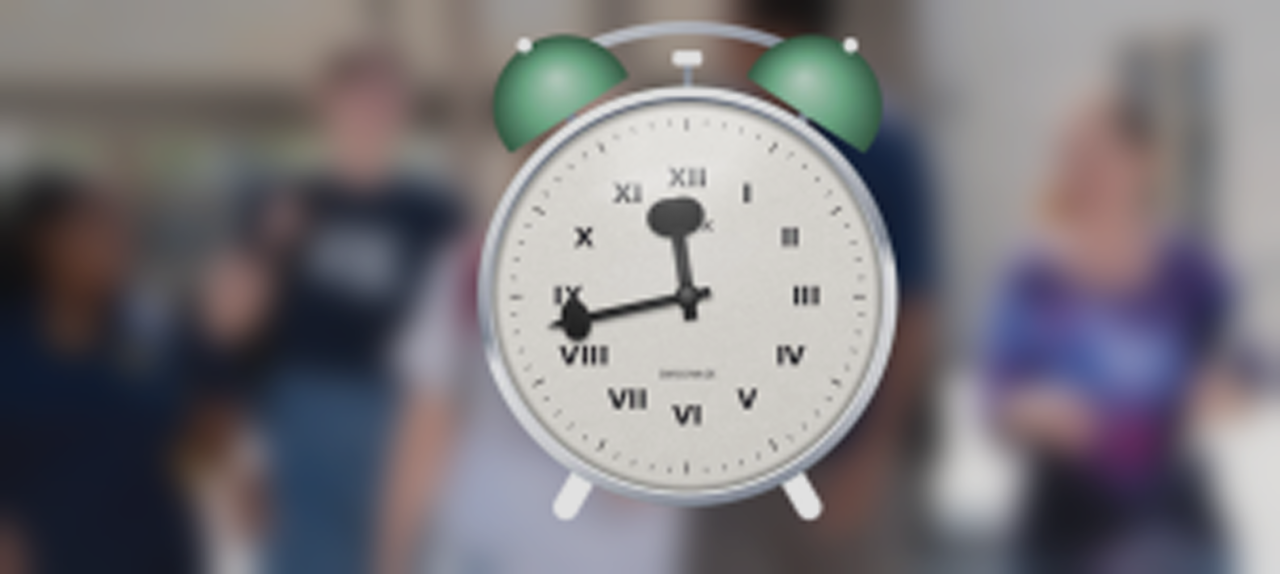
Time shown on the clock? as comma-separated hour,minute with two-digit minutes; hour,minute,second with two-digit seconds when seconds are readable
11,43
